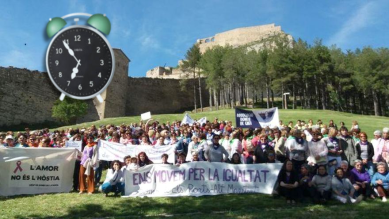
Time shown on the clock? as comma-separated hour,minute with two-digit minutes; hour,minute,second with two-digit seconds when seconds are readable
6,54
